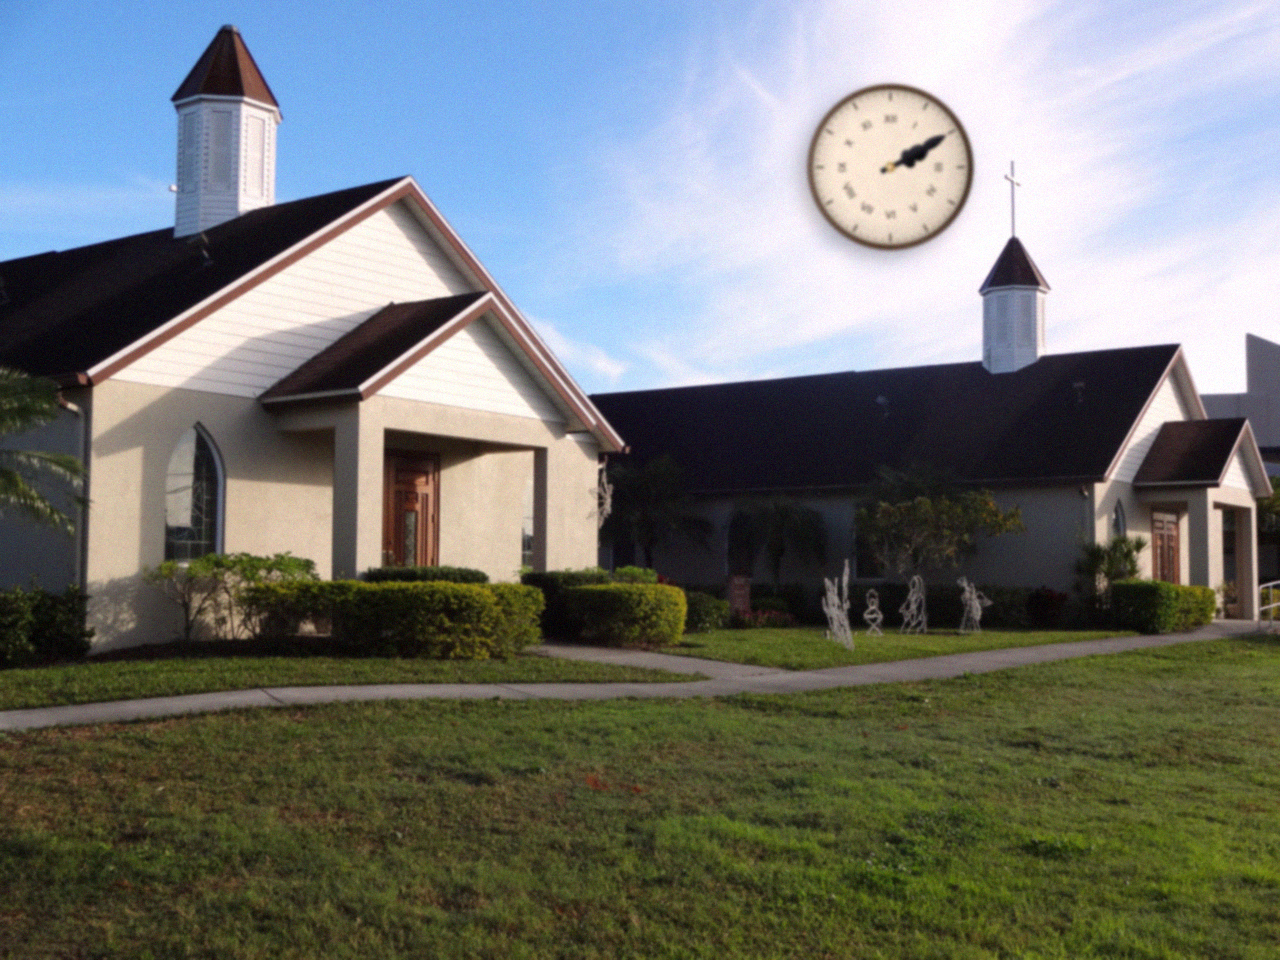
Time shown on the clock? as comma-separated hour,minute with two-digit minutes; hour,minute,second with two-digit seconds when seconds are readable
2,10
